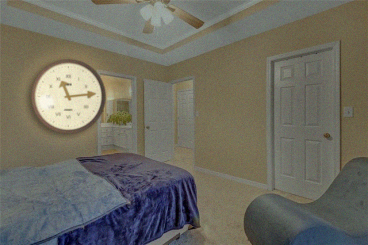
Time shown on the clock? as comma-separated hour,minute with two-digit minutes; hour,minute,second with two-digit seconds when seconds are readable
11,14
